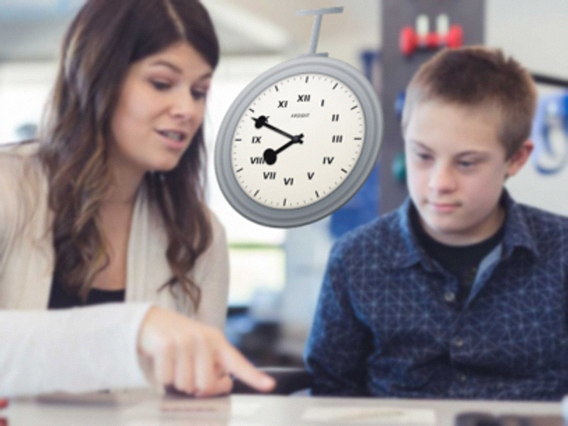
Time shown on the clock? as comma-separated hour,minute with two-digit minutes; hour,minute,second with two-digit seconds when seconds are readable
7,49
